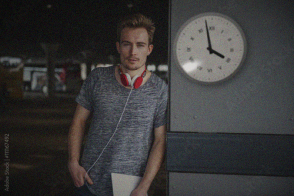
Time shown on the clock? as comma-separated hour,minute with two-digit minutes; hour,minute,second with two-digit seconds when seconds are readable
3,58
